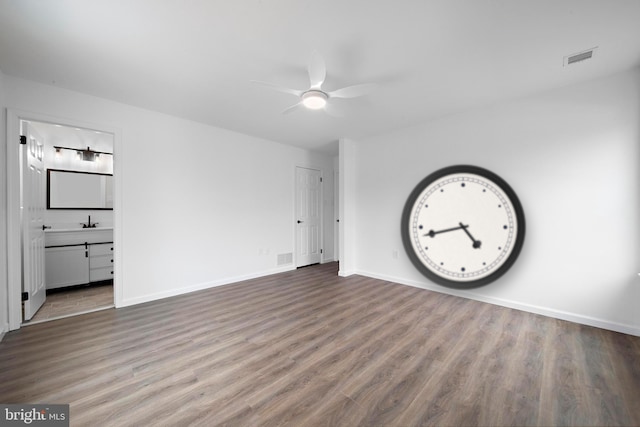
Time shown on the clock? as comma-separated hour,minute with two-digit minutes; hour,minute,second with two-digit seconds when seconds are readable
4,43
